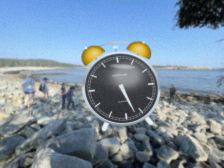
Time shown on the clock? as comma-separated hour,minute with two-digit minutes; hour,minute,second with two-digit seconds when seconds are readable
5,27
